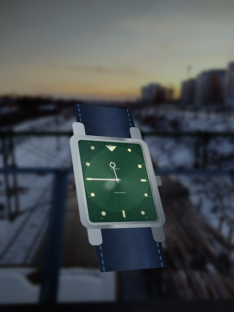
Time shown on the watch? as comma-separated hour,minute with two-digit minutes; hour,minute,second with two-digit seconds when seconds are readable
11,45
